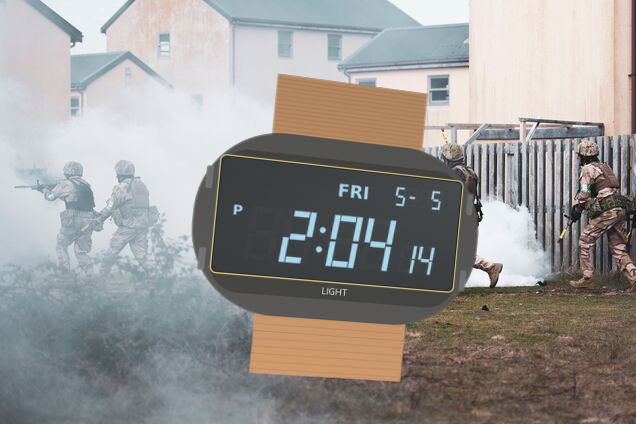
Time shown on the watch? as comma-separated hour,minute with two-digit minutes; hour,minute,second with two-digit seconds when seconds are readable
2,04,14
